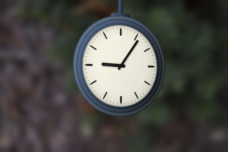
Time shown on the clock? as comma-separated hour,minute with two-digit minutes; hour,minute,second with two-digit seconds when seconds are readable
9,06
